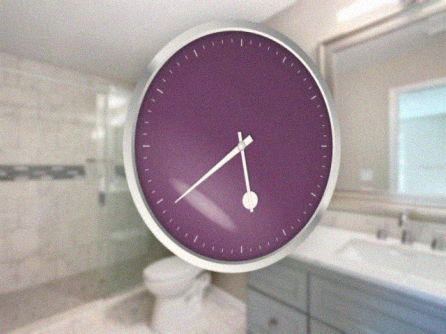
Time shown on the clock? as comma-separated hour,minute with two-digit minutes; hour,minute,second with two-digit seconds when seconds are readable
5,39
